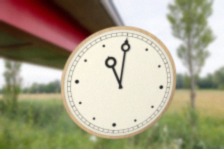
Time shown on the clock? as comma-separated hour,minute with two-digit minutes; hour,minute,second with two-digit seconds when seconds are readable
11,00
